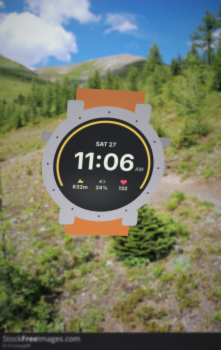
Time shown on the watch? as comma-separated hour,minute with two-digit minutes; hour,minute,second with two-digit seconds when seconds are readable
11,06
